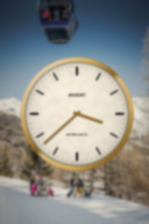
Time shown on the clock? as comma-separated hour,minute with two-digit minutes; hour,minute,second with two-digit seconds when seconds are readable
3,38
